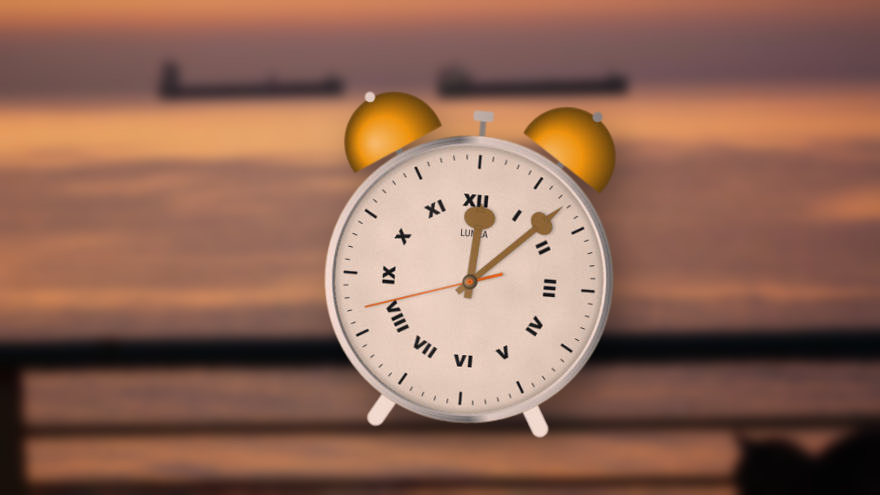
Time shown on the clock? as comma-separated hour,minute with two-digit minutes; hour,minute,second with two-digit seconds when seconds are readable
12,07,42
